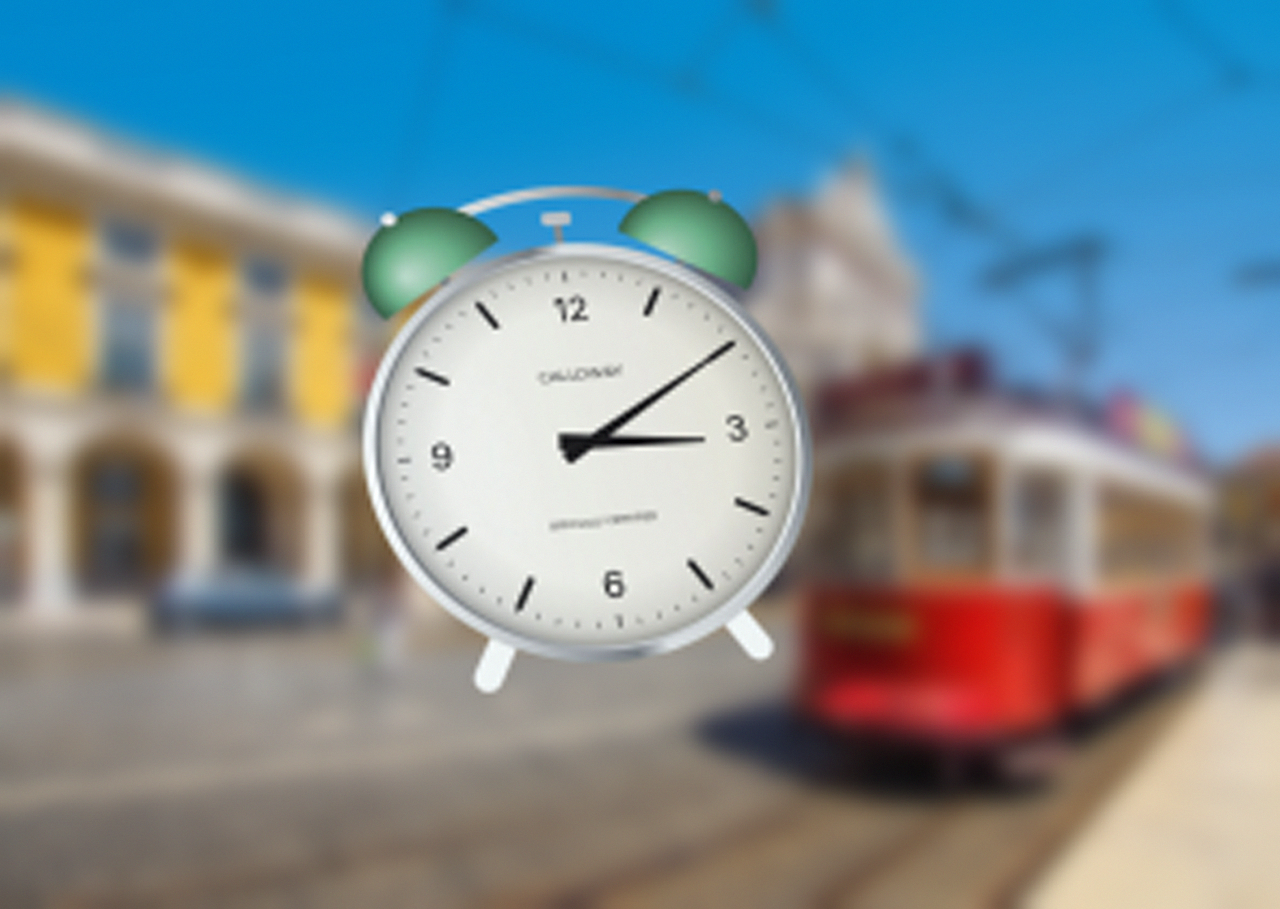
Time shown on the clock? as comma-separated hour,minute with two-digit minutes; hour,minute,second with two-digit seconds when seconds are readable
3,10
